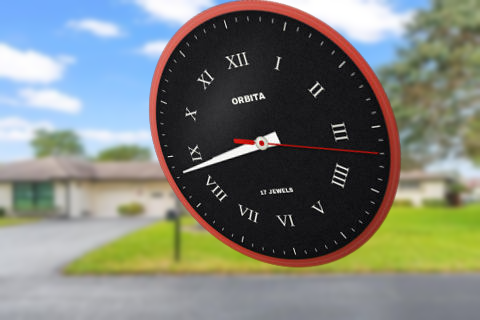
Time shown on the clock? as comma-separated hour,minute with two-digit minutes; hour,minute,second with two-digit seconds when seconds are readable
8,43,17
